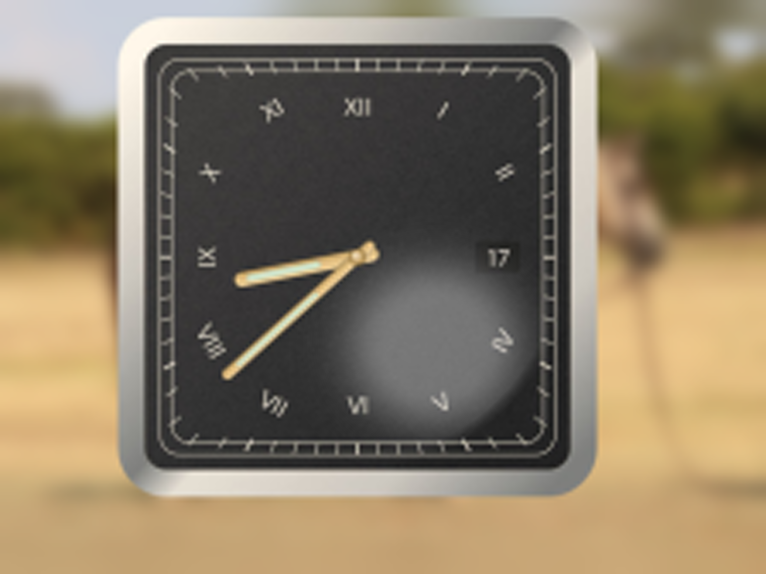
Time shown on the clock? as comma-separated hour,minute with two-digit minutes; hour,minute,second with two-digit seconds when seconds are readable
8,38
